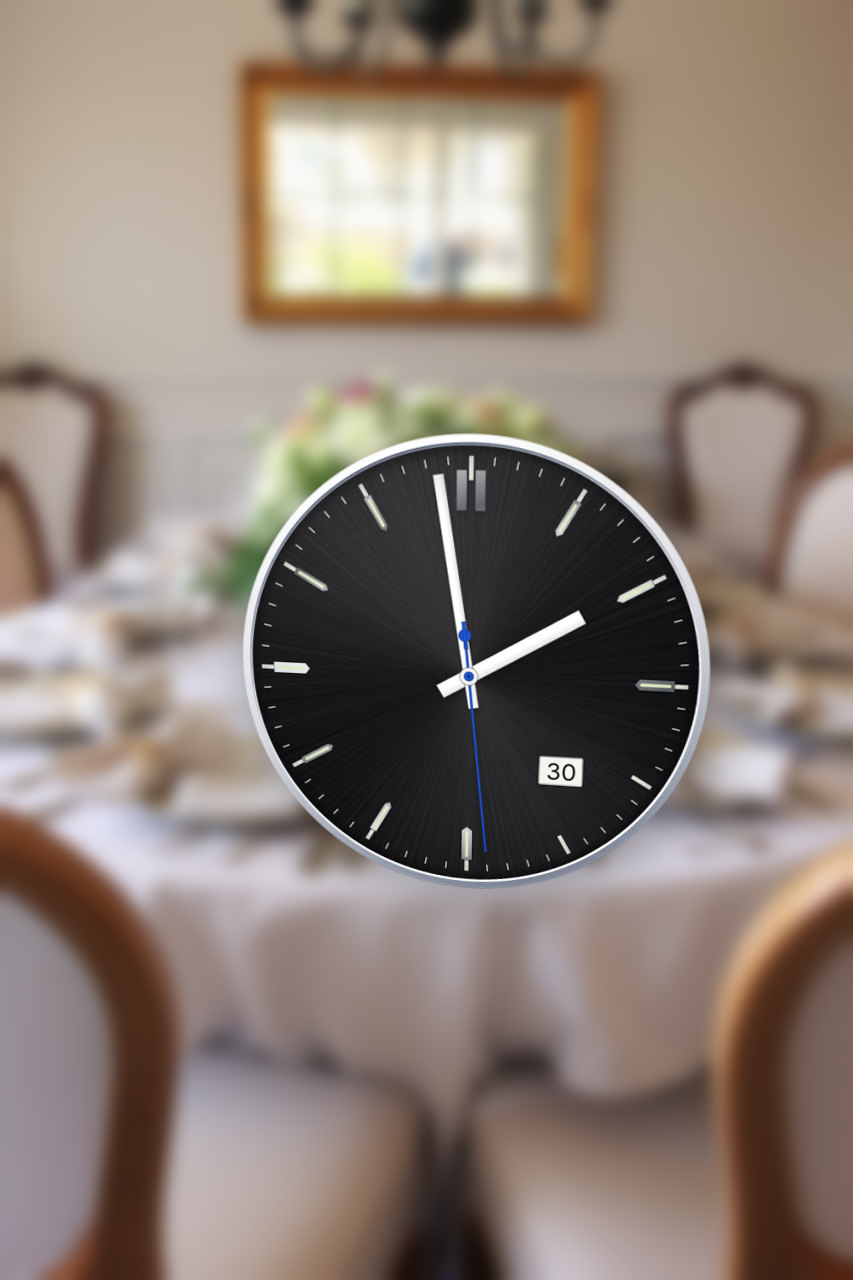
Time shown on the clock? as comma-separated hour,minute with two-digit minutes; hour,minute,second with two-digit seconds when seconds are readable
1,58,29
